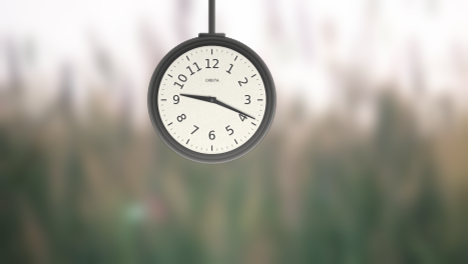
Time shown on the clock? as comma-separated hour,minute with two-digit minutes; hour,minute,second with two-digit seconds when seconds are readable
9,19
